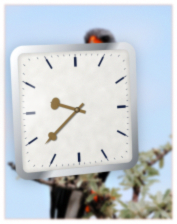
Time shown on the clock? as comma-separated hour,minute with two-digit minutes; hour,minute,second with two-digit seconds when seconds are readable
9,38
